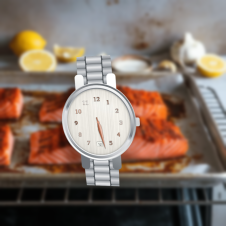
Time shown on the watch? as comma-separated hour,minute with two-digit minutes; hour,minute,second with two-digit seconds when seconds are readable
5,28
